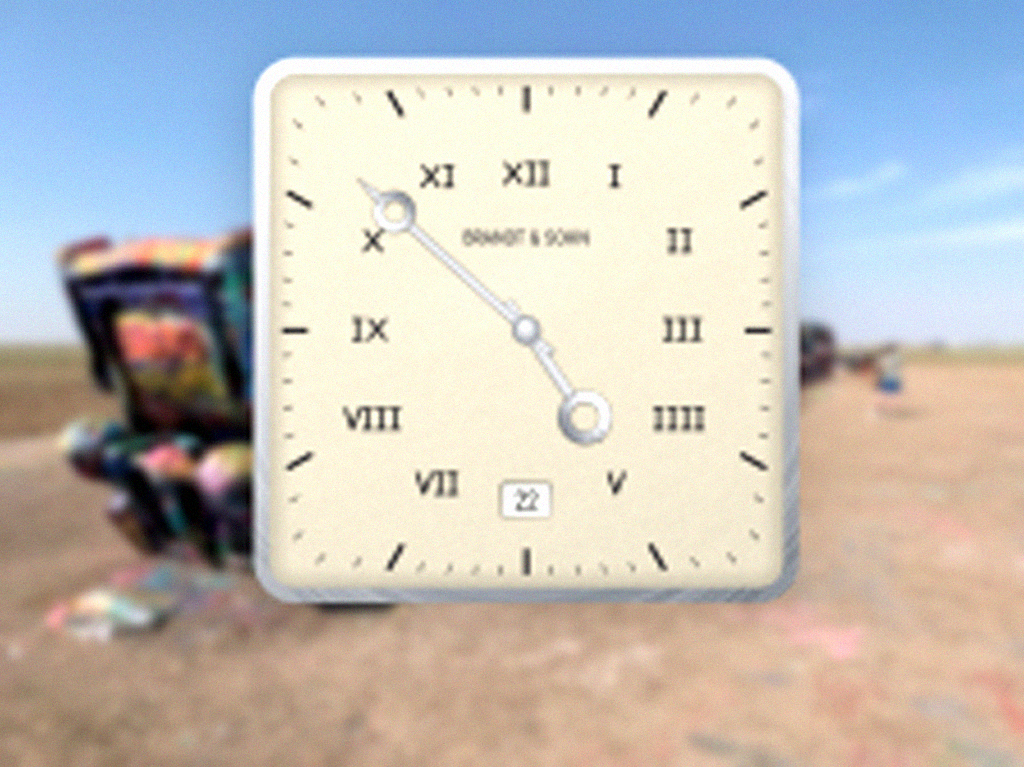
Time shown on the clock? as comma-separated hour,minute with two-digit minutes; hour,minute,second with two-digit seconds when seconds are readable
4,52
